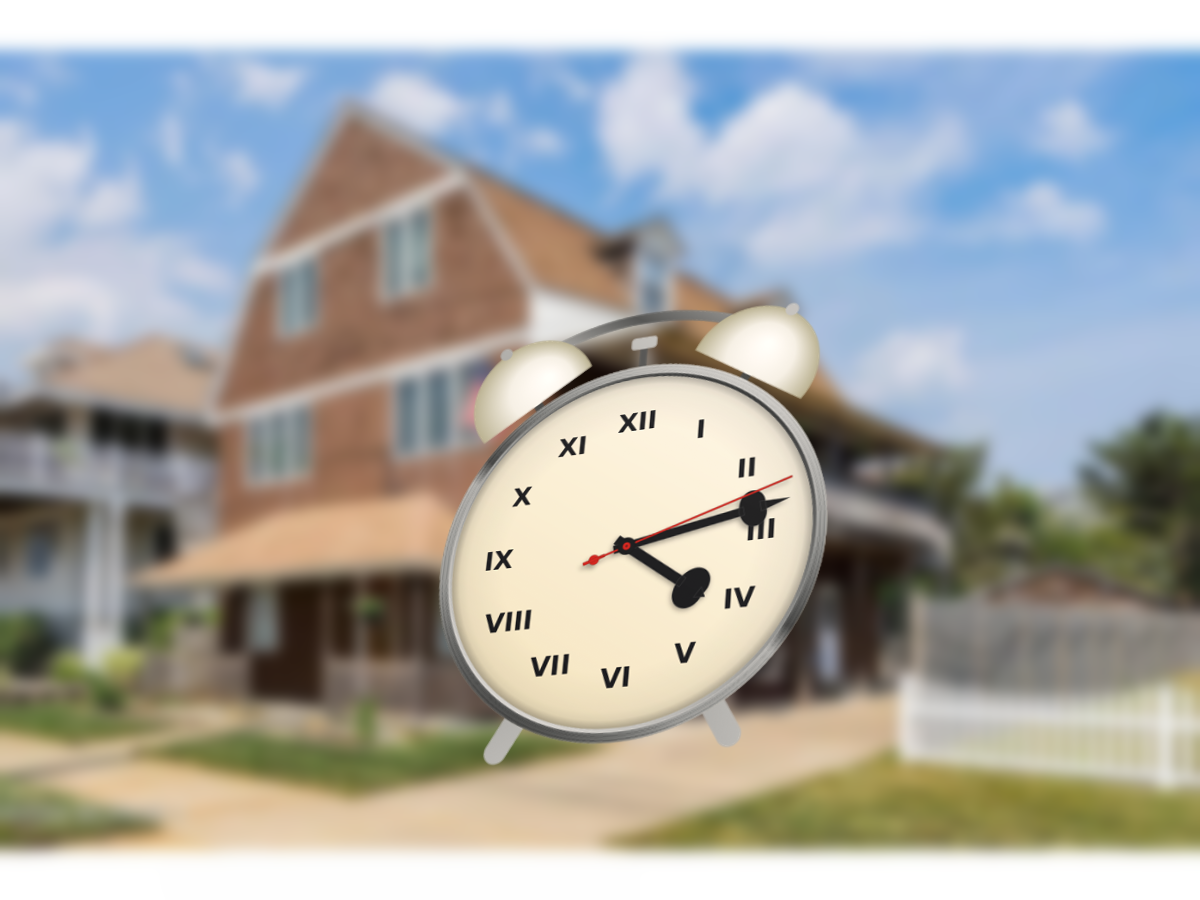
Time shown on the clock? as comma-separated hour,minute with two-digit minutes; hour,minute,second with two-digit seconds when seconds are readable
4,13,12
